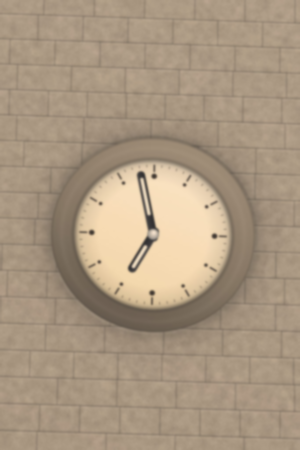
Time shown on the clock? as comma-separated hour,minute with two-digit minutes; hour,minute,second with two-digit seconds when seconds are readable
6,58
